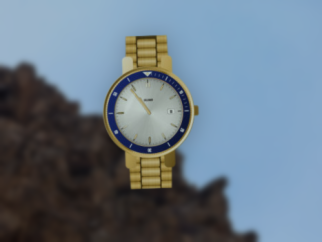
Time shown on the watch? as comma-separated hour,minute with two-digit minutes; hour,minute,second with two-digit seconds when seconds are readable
10,54
